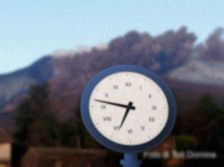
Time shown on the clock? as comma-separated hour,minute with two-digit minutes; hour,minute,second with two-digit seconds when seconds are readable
6,47
